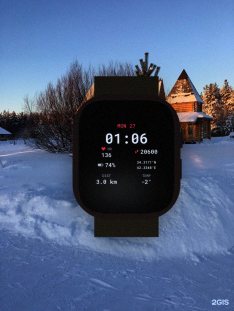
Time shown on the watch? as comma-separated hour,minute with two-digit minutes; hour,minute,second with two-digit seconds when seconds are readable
1,06
